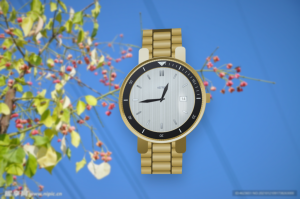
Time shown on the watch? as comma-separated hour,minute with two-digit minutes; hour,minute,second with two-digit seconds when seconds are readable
12,44
